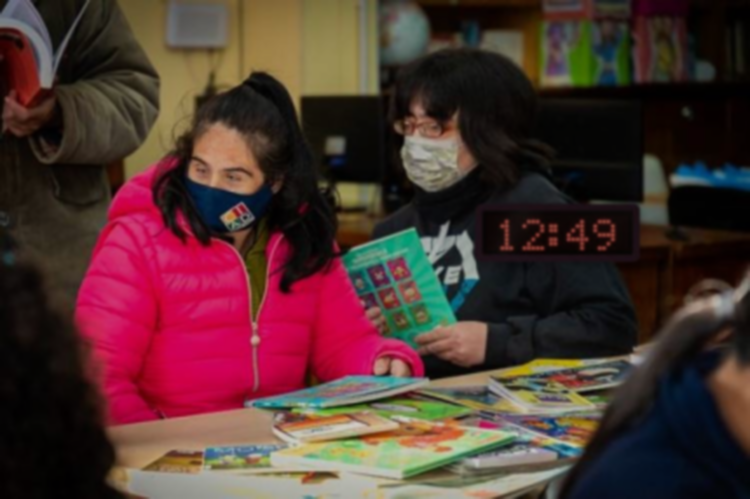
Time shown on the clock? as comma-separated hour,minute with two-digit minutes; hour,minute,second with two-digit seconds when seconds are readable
12,49
